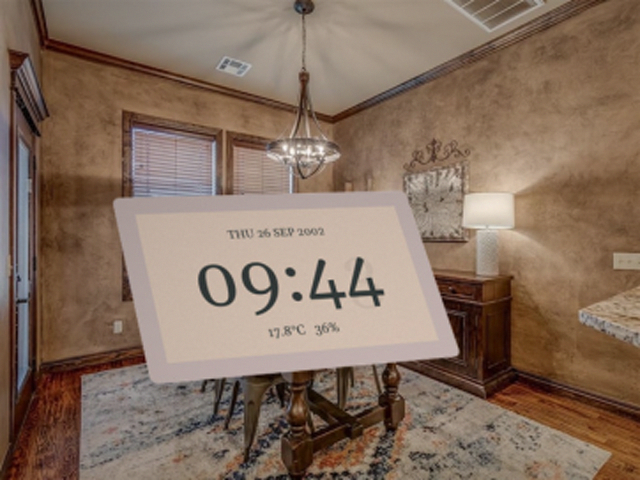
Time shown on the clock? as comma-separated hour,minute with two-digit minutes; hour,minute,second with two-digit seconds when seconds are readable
9,44
